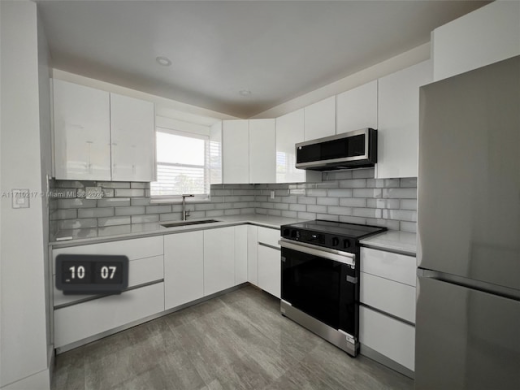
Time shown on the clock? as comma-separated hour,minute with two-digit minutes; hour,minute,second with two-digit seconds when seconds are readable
10,07
